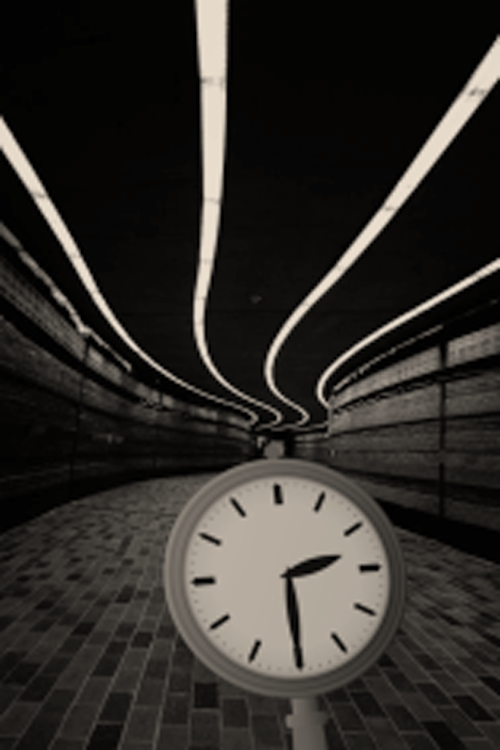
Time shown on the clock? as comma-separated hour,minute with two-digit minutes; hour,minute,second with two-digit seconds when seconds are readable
2,30
